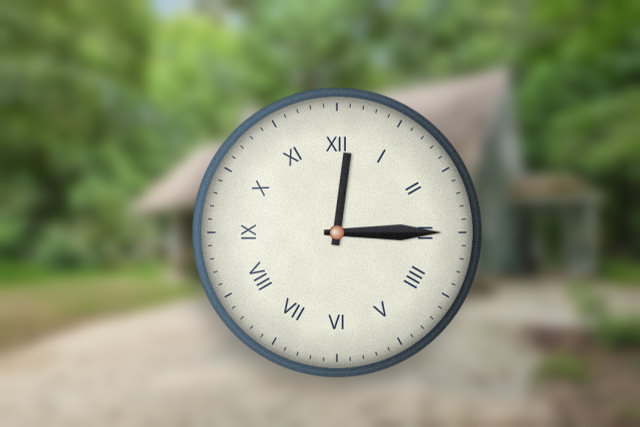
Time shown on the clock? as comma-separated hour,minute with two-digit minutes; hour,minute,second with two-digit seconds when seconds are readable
12,15
